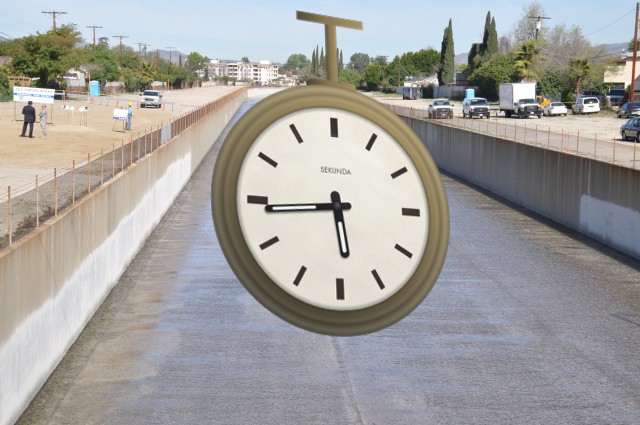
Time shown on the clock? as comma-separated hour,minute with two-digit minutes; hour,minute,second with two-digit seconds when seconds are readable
5,44
